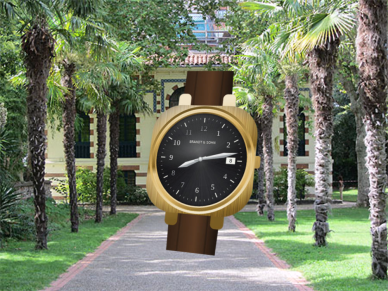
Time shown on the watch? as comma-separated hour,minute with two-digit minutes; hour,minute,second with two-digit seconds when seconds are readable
8,13
